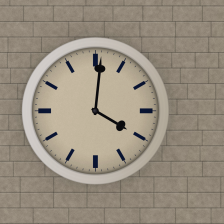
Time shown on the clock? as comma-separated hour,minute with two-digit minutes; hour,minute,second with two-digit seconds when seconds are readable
4,01
